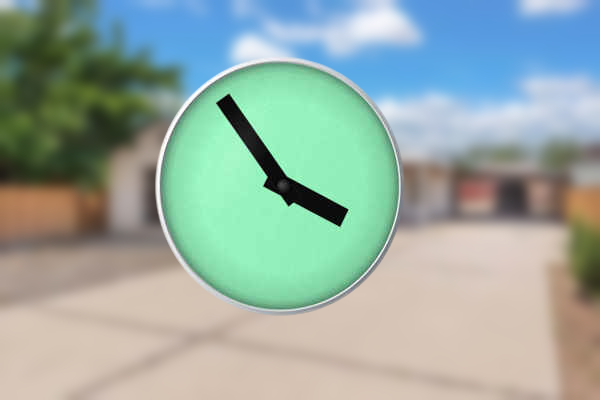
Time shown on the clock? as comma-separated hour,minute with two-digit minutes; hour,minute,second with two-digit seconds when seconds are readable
3,54
